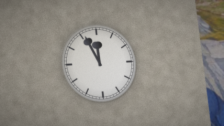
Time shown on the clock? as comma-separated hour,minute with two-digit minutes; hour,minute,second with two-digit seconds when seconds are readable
11,56
